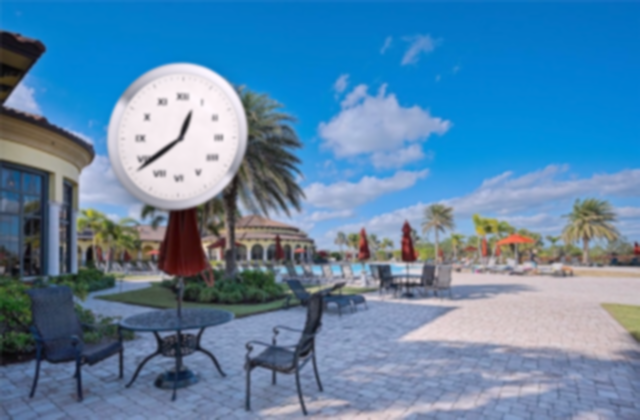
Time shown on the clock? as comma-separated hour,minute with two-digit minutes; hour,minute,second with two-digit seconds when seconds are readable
12,39
